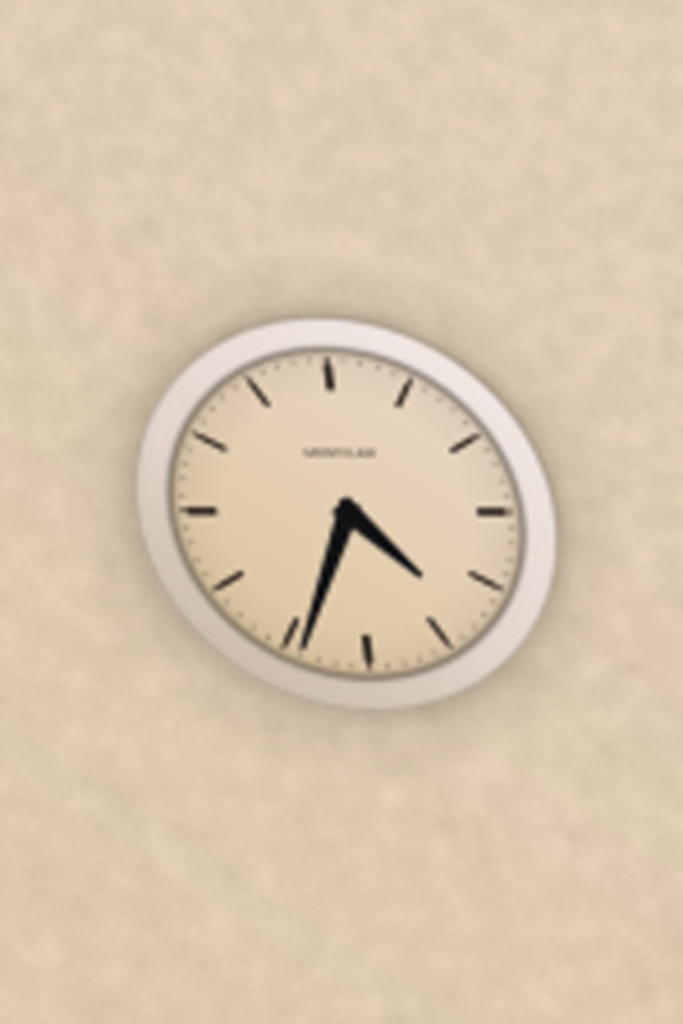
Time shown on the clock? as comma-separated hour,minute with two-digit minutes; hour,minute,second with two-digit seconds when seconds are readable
4,34
